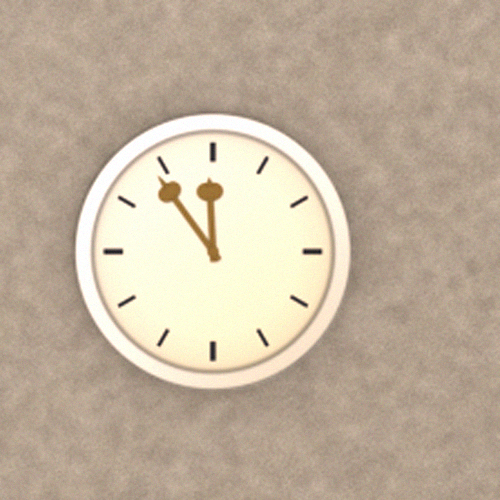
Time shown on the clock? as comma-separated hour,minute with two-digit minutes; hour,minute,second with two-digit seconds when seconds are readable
11,54
